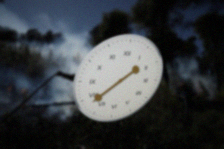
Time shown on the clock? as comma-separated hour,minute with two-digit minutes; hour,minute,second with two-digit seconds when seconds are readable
1,38
